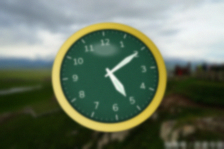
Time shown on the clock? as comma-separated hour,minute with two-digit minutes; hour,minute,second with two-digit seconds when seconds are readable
5,10
